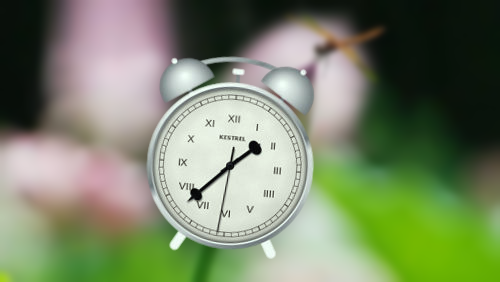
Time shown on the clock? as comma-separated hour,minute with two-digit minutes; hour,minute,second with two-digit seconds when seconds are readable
1,37,31
